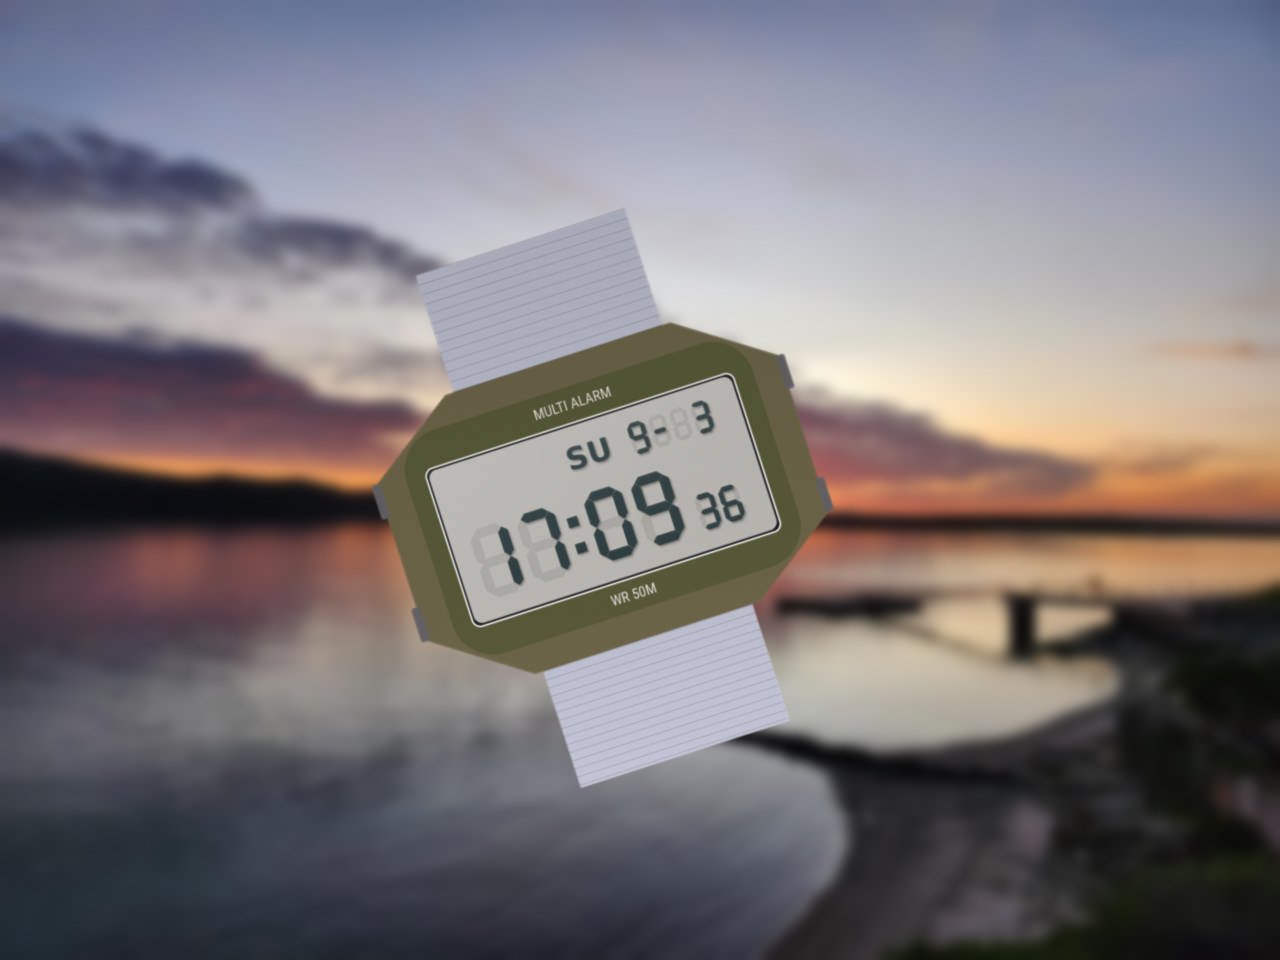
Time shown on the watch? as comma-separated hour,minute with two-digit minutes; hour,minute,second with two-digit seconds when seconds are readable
17,09,36
